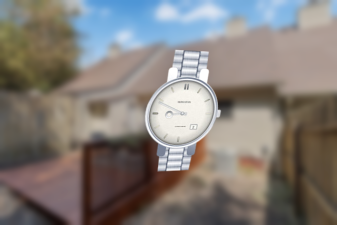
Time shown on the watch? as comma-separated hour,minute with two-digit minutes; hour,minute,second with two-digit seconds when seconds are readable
8,49
